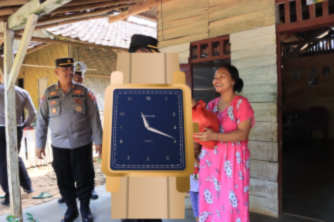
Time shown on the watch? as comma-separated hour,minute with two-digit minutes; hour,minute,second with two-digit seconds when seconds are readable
11,19
